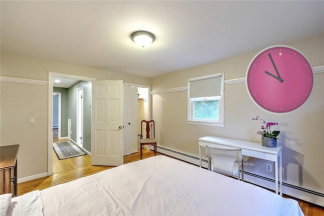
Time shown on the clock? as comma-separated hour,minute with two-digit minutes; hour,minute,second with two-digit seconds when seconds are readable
9,56
